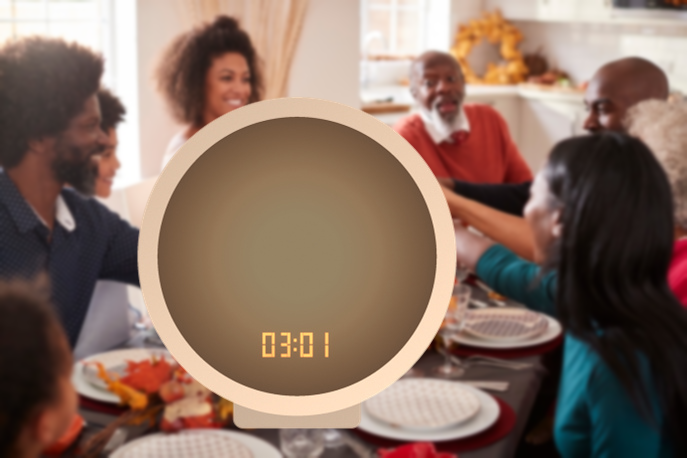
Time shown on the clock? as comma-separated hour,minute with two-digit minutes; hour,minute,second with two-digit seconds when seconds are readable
3,01
